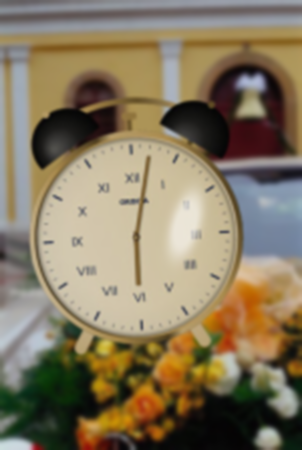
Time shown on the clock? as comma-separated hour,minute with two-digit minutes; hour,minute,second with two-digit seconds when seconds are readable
6,02
